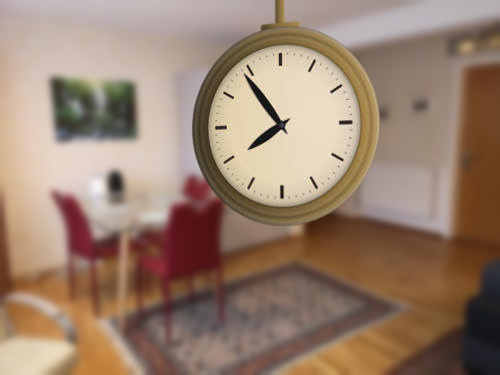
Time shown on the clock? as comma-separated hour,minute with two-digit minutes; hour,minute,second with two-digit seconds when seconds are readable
7,54
